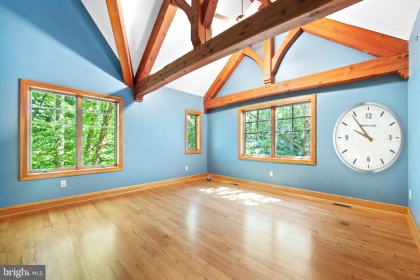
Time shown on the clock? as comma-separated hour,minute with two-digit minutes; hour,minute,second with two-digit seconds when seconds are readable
9,54
